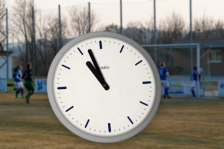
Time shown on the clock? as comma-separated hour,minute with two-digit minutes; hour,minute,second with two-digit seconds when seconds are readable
10,57
